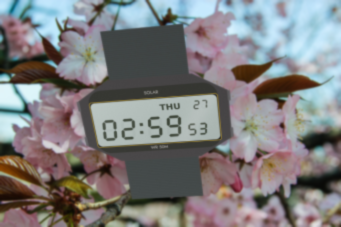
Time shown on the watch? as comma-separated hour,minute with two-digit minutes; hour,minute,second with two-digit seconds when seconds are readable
2,59,53
